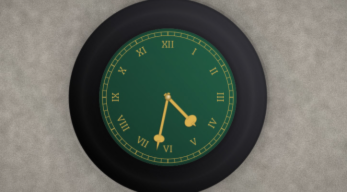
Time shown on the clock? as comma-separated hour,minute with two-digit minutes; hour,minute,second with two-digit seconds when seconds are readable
4,32
